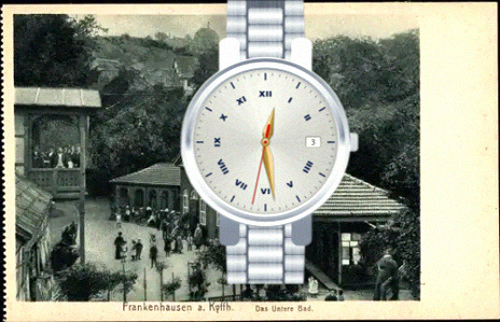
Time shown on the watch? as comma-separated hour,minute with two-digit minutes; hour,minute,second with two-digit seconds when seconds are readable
12,28,32
